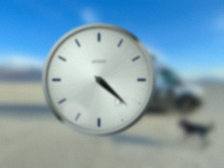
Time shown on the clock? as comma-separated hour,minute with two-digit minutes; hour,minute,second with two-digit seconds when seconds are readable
4,22
